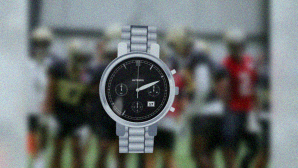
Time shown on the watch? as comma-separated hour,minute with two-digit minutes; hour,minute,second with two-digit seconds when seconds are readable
2,11
